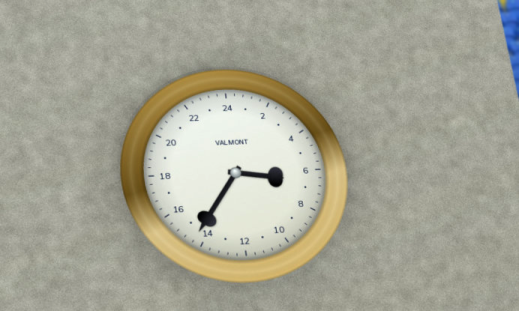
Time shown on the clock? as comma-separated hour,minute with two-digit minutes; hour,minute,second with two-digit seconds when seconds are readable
6,36
